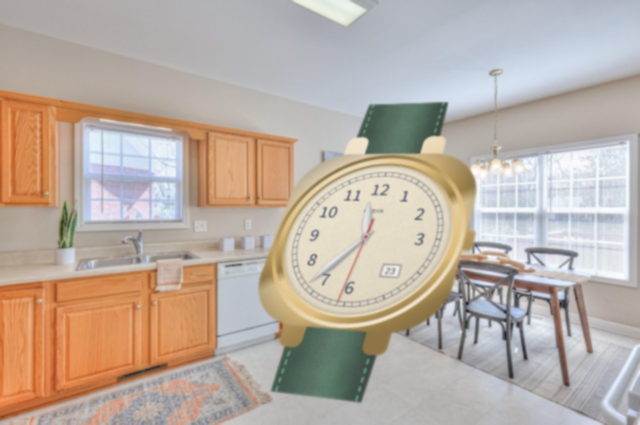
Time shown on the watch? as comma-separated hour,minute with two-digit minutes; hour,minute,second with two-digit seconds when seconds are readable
11,36,31
